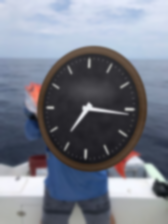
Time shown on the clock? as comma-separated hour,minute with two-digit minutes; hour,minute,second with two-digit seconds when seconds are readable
7,16
